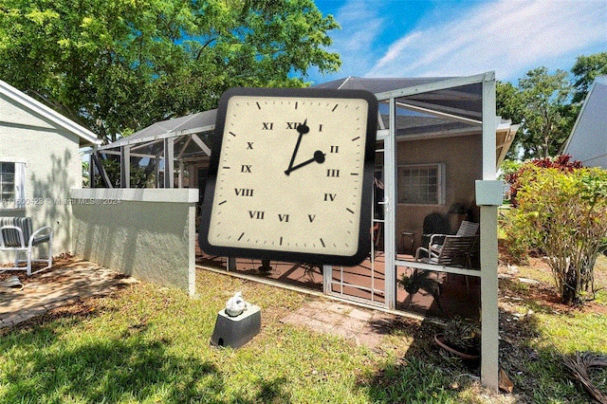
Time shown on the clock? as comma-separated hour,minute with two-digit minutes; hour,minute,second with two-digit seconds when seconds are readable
2,02
